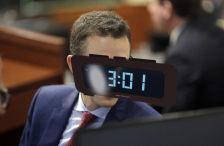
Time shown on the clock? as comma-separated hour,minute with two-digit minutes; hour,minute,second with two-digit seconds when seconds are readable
3,01
